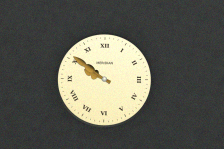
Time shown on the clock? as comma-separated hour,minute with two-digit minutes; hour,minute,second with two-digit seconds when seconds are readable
9,51
